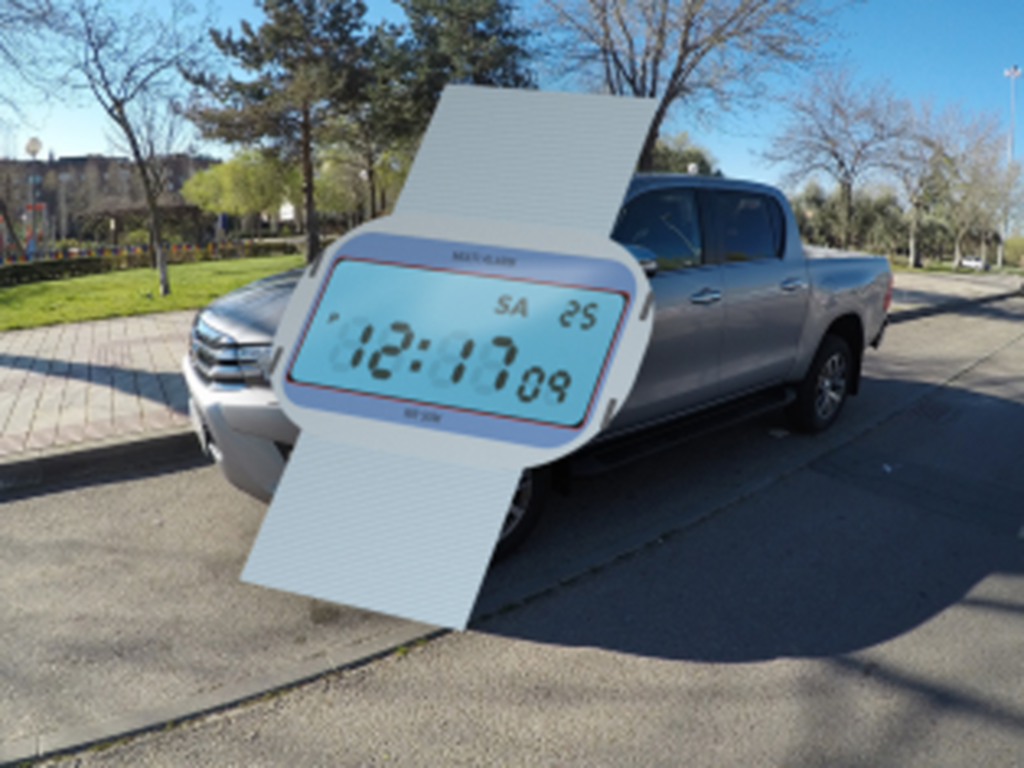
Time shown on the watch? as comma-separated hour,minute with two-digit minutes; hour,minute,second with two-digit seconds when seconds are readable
12,17,09
